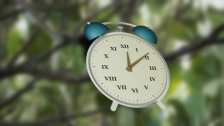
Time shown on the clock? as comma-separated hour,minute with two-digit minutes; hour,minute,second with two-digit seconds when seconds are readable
12,09
